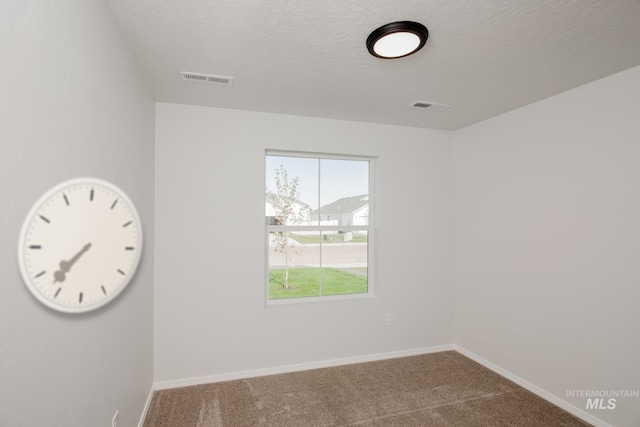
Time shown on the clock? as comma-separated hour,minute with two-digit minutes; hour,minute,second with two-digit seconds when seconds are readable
7,37
